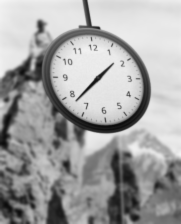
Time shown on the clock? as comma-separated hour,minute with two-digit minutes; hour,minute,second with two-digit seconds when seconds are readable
1,38
